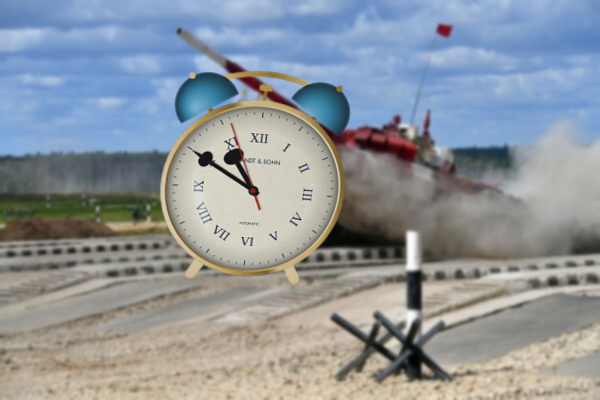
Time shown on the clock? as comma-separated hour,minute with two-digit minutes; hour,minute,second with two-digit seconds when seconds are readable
10,49,56
